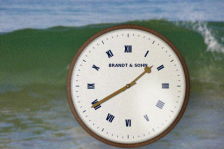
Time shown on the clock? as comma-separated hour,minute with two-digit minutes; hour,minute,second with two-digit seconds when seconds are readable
1,40
